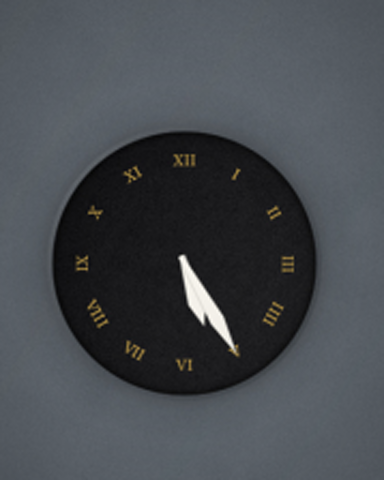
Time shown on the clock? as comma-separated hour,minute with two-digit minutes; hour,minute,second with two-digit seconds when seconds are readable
5,25
